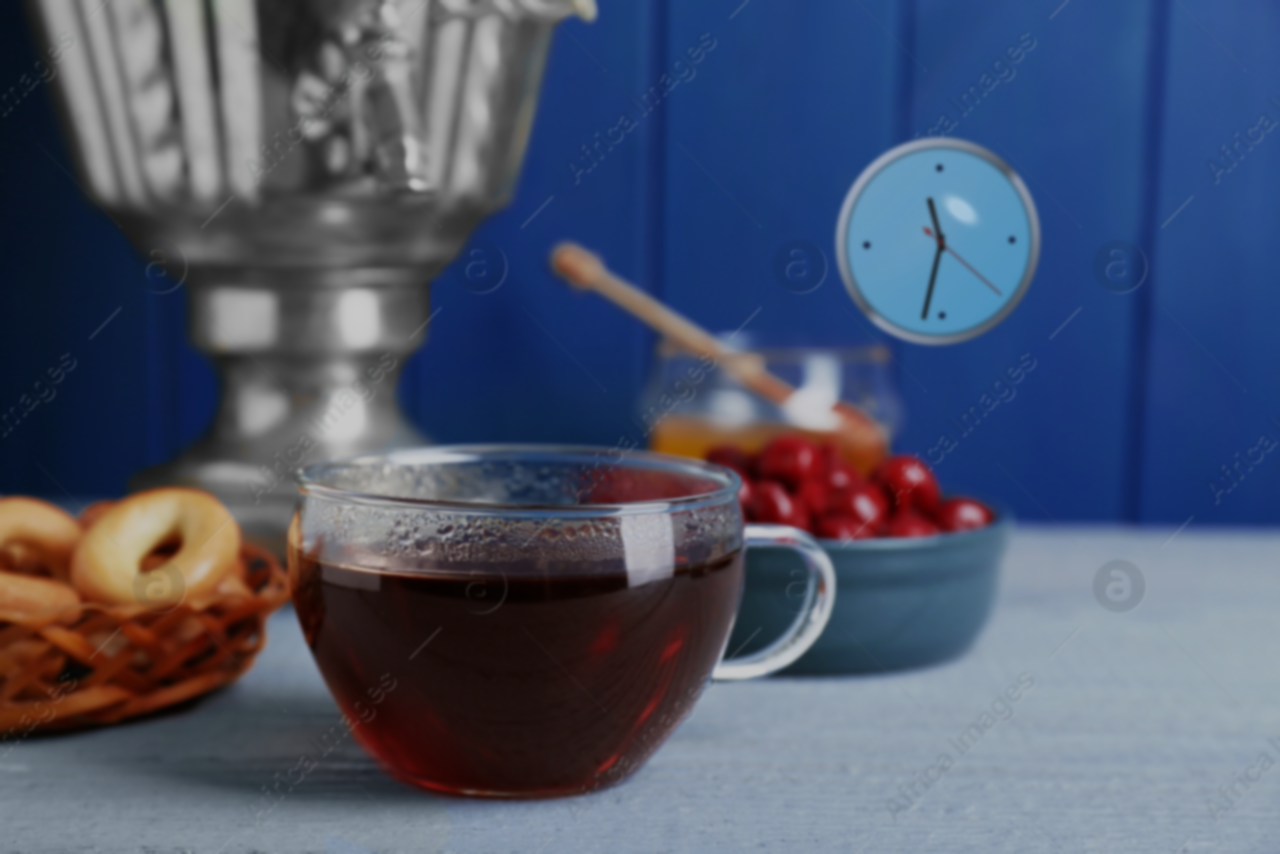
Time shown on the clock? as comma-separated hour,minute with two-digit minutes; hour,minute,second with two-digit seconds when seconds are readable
11,32,22
